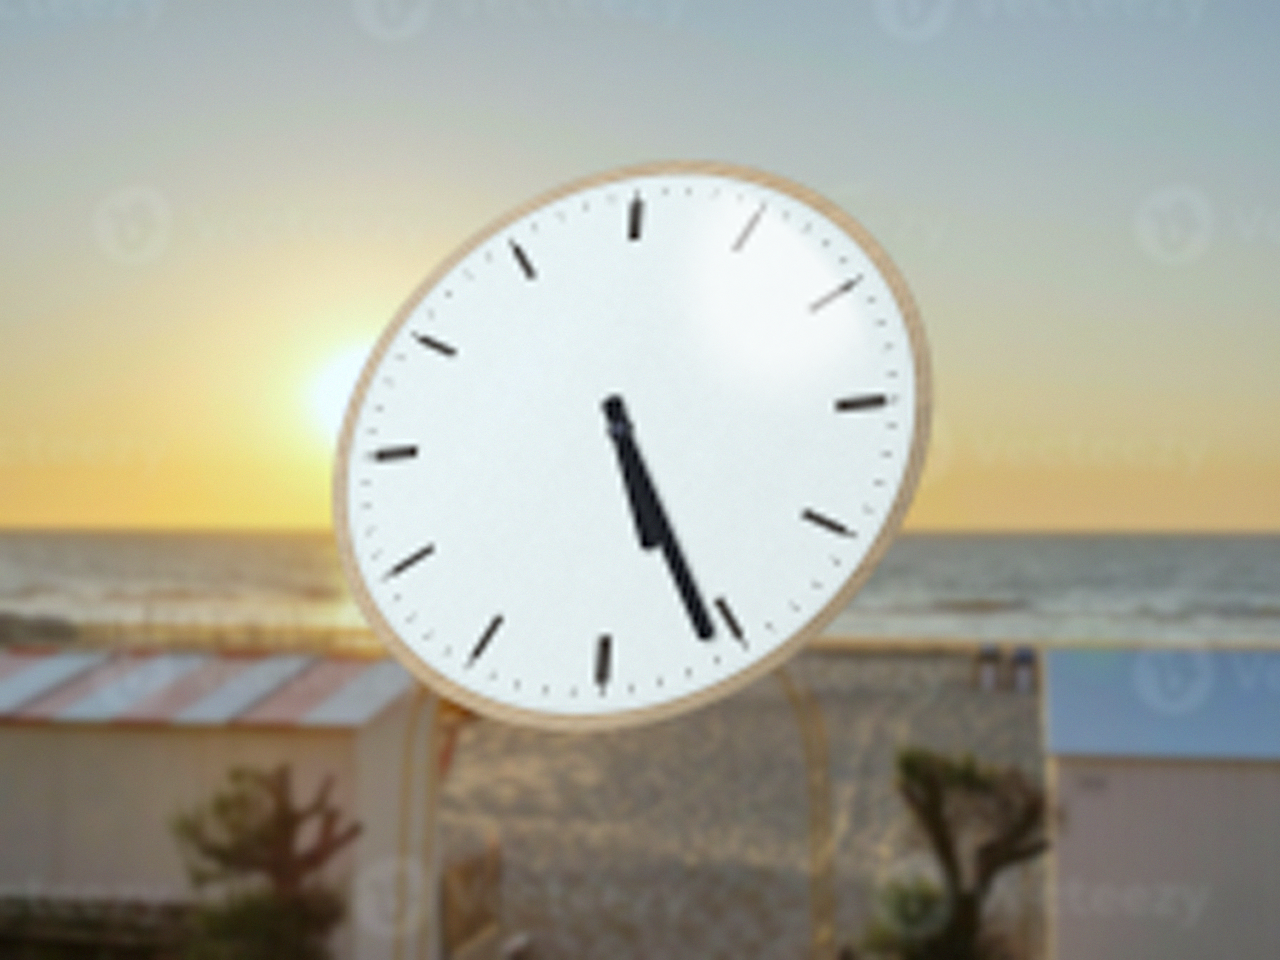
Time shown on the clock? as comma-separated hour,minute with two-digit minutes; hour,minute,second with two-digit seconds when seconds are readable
5,26
